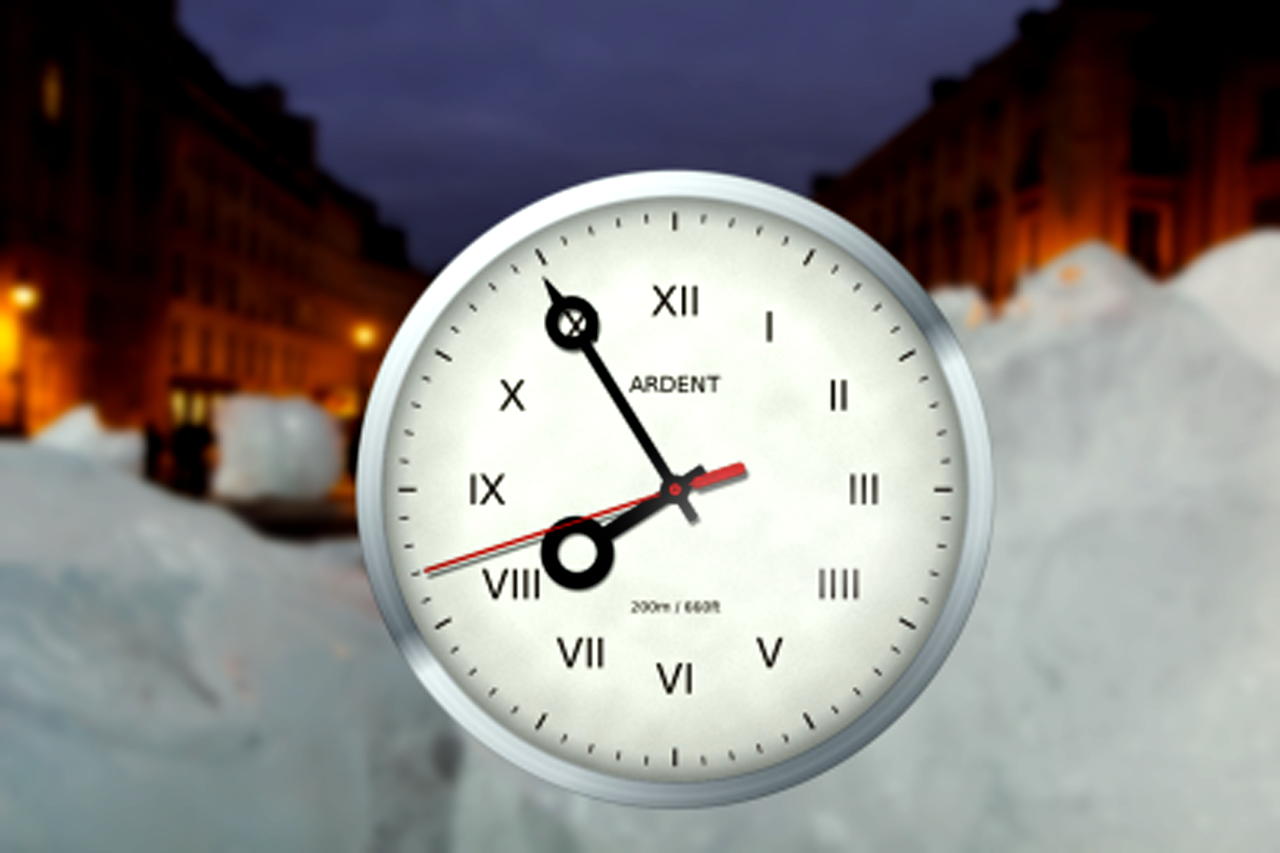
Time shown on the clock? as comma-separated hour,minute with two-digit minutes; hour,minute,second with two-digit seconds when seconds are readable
7,54,42
